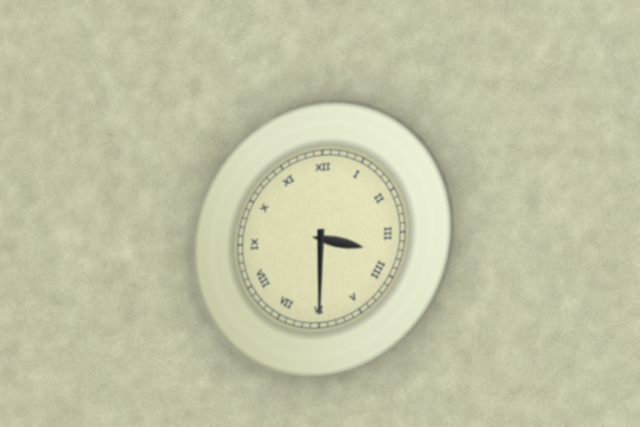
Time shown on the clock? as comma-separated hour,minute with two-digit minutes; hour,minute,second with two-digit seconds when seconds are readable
3,30
